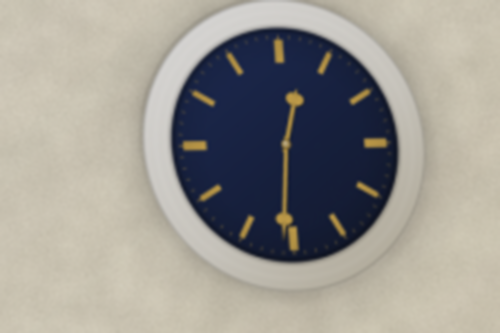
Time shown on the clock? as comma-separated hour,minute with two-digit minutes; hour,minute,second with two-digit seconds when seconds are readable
12,31
